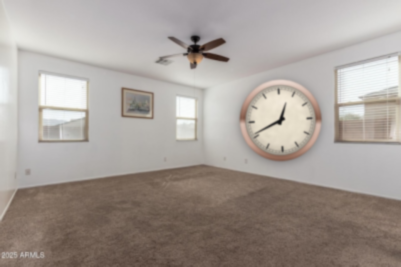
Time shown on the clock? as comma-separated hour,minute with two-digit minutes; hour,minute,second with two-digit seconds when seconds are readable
12,41
